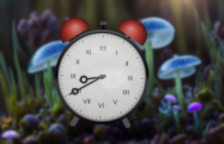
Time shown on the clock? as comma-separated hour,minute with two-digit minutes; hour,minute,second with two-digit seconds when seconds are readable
8,40
